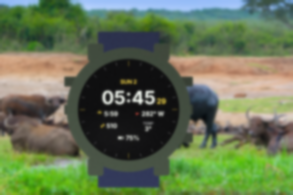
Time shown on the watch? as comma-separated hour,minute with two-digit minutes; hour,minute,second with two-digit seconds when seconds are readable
5,45
